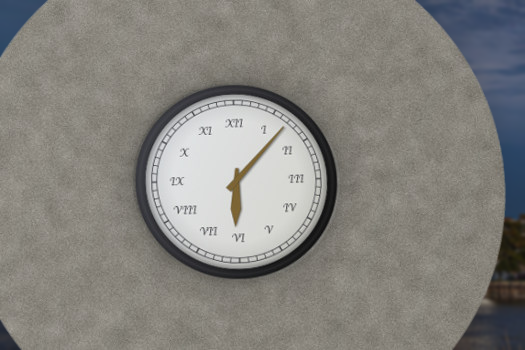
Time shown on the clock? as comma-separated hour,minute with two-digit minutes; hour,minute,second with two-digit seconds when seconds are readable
6,07
